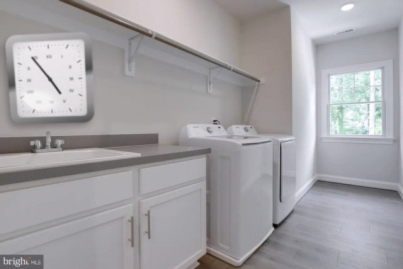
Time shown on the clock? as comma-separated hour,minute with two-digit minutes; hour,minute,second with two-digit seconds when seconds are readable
4,54
